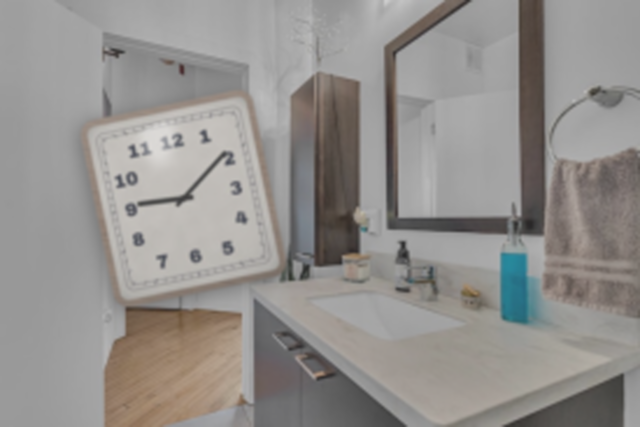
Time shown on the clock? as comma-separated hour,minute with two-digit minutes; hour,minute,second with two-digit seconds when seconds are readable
9,09
